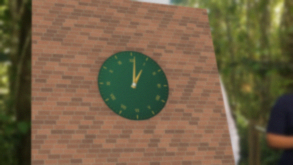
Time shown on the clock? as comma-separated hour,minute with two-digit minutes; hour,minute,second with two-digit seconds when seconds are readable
1,01
